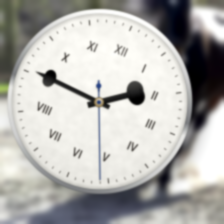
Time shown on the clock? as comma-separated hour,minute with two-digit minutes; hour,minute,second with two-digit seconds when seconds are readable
1,45,26
